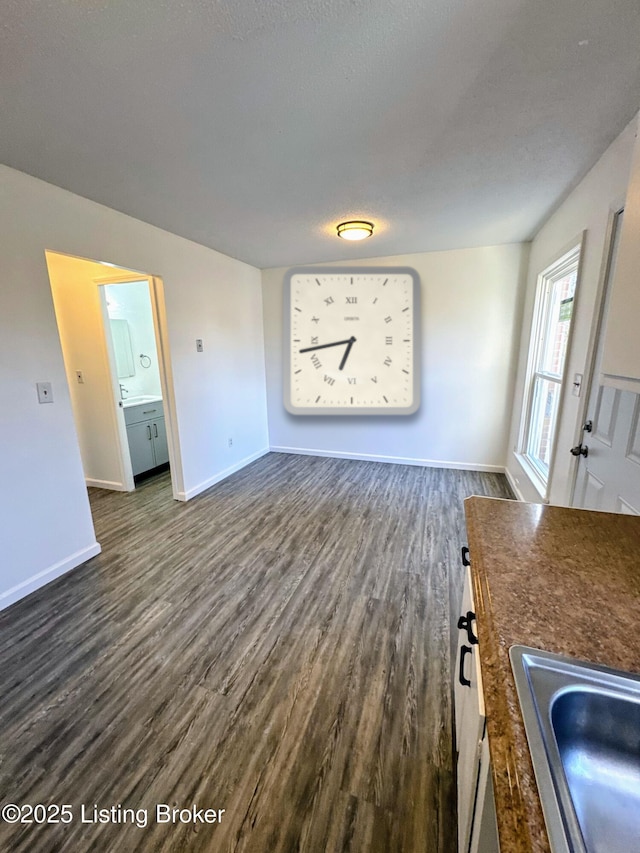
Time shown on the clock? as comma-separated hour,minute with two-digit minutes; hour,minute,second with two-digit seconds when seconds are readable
6,43
